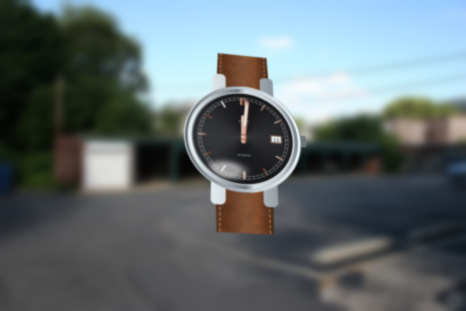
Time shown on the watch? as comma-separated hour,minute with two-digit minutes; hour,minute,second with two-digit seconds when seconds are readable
12,01
